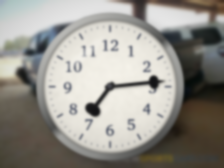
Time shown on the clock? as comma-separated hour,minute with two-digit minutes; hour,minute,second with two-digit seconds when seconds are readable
7,14
